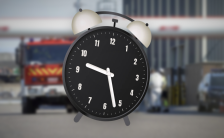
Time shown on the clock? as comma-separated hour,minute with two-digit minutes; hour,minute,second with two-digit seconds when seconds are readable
9,27
